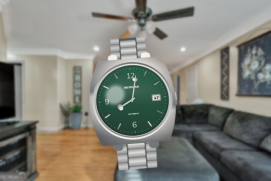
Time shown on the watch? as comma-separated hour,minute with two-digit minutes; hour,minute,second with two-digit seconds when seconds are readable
8,02
